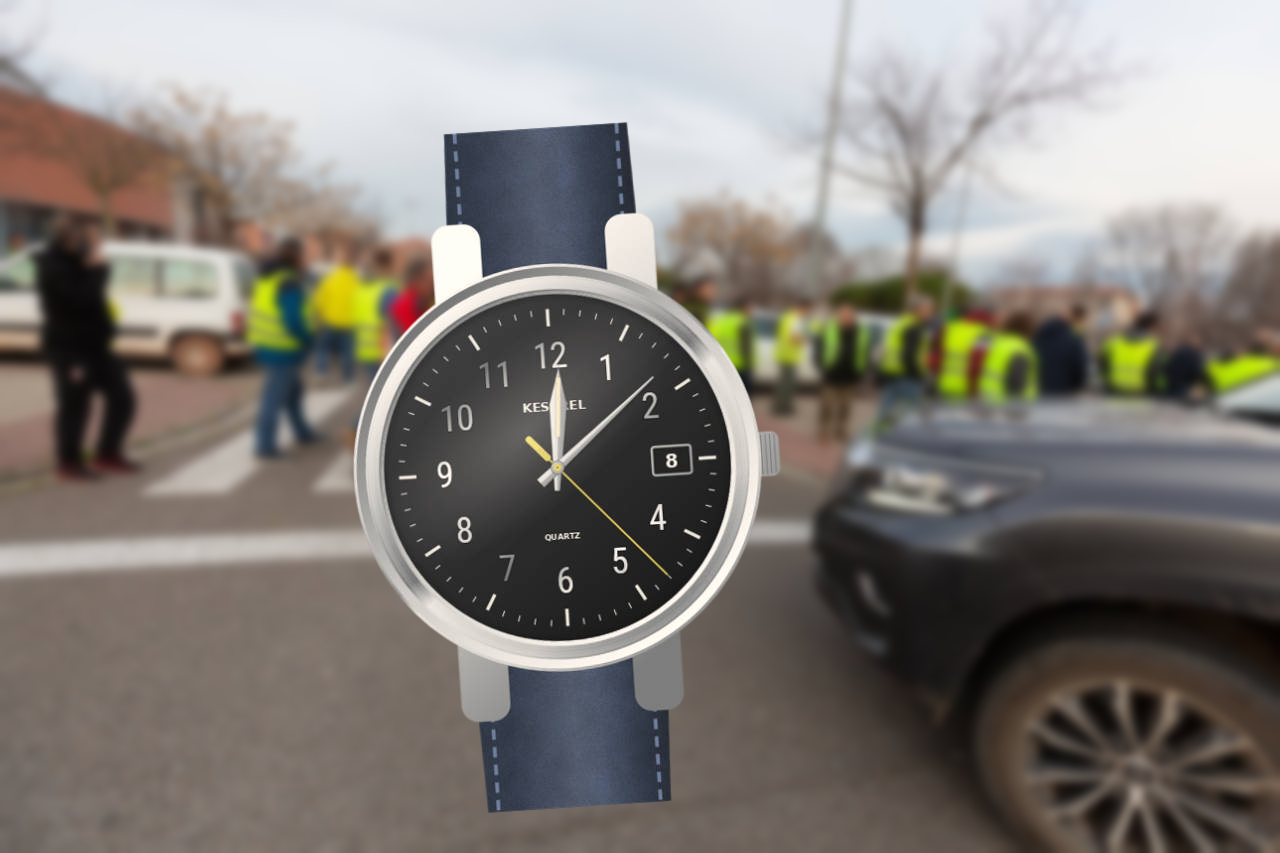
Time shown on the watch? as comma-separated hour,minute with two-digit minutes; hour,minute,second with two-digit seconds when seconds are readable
12,08,23
